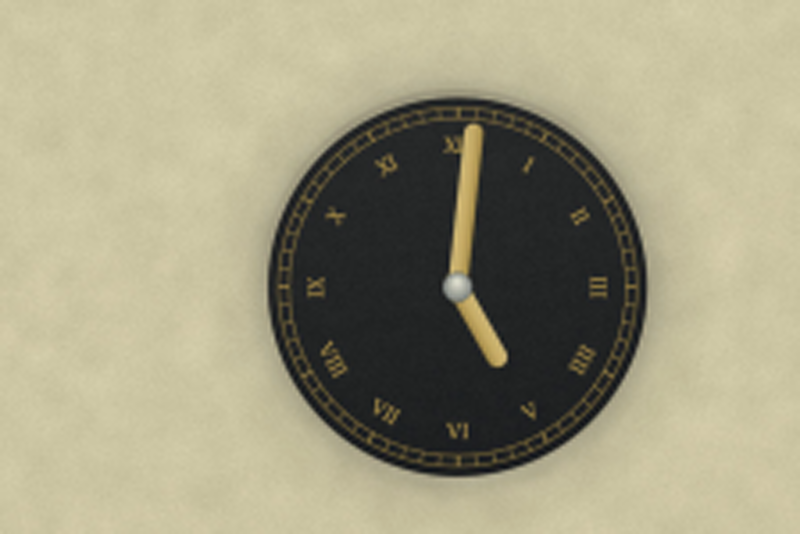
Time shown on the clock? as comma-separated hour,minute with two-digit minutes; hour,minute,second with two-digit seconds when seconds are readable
5,01
